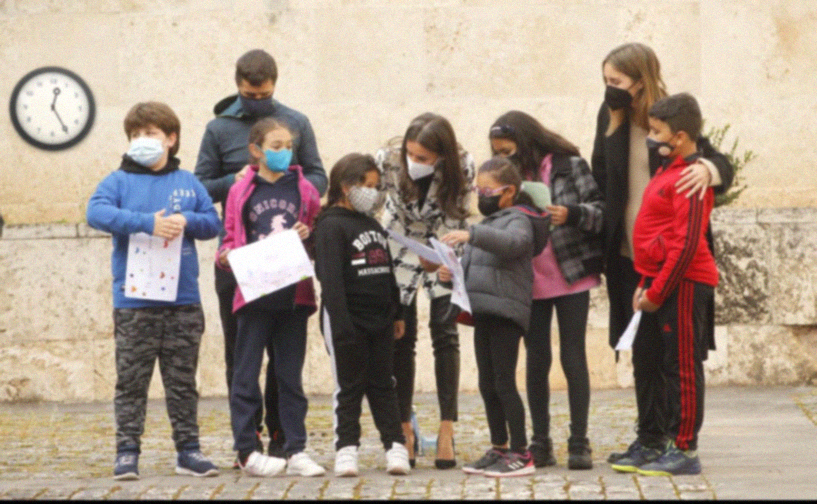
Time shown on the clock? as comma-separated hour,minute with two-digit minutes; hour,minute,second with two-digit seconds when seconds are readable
12,25
